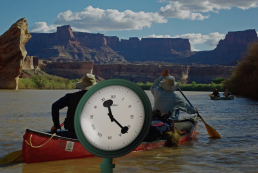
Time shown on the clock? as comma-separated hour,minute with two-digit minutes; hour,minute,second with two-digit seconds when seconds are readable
11,22
